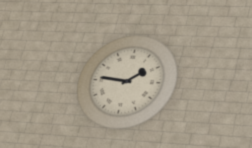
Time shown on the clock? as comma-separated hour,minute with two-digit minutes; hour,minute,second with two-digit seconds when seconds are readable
1,46
